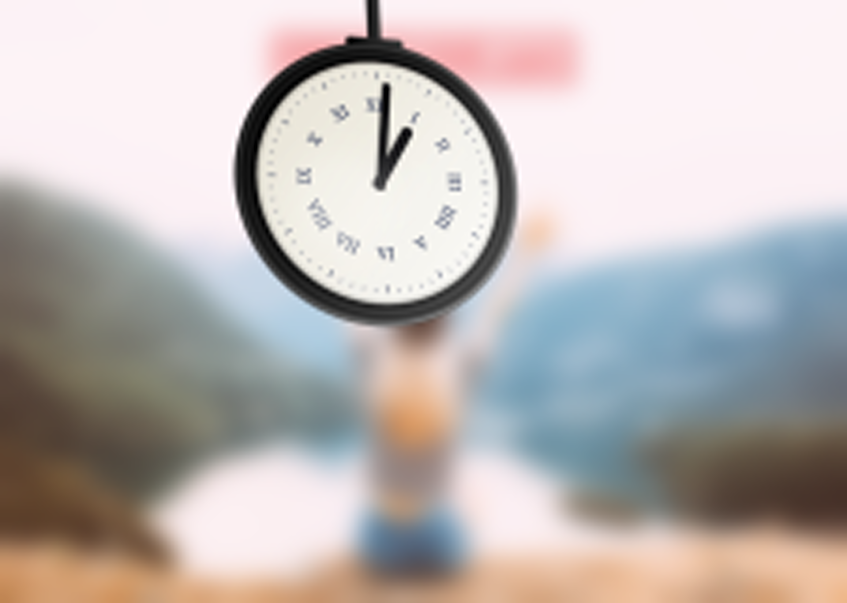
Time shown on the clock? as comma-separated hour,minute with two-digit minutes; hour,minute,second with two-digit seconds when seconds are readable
1,01
